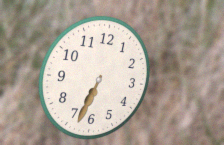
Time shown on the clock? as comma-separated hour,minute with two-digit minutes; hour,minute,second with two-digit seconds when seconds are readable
6,33
